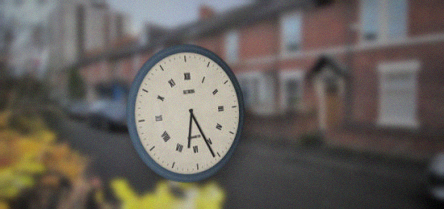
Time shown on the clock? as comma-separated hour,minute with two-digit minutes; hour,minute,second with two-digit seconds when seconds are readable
6,26
